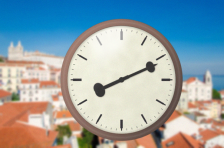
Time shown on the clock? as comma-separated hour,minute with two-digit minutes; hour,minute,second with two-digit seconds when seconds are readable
8,11
